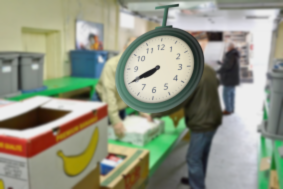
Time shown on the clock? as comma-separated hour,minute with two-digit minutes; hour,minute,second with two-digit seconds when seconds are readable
7,40
